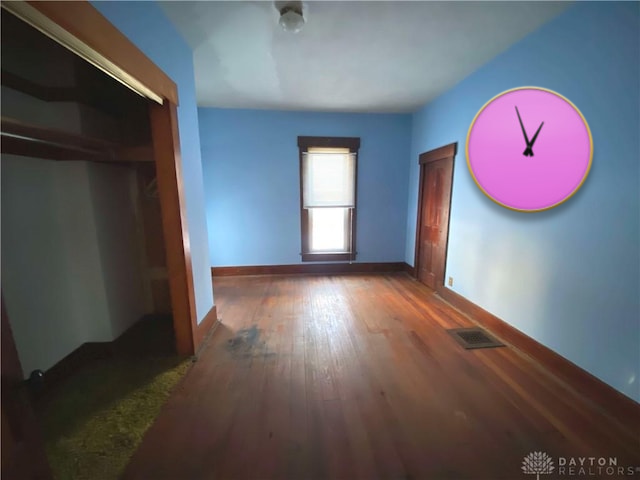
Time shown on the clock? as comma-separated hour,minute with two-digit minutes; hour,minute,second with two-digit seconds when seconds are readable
12,57
